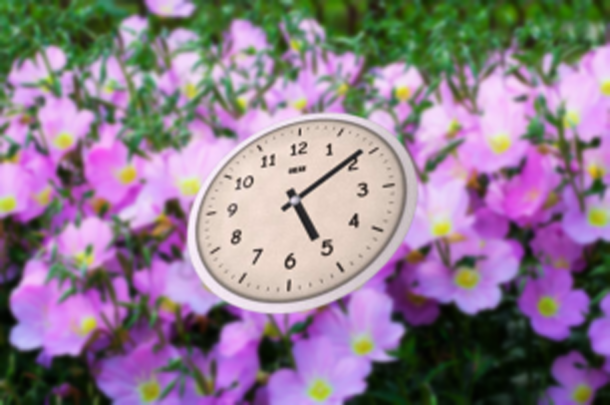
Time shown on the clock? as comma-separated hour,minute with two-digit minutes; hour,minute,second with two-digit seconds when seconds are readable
5,09
